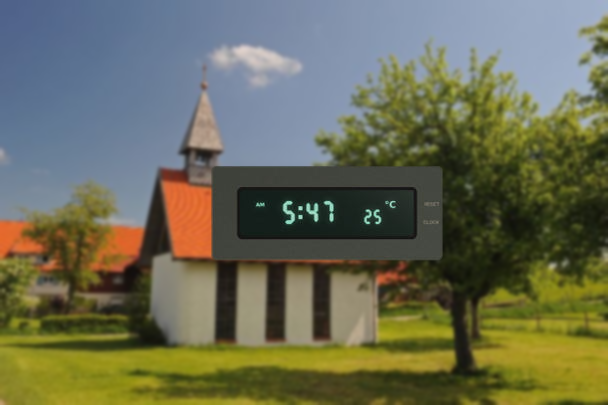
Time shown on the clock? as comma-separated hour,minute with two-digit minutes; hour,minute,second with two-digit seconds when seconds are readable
5,47
